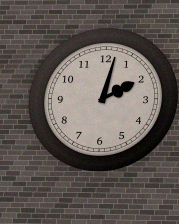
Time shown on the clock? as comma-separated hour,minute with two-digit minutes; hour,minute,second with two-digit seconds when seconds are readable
2,02
